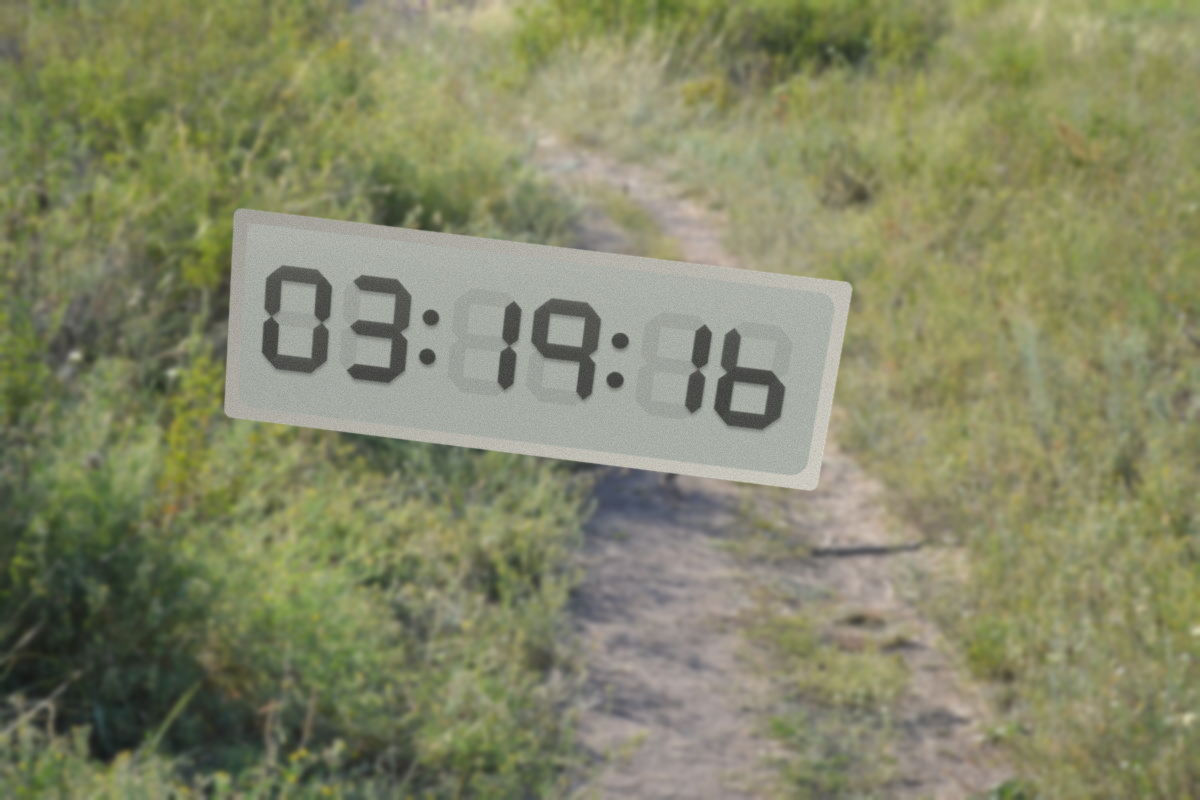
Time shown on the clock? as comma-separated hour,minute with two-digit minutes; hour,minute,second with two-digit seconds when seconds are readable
3,19,16
